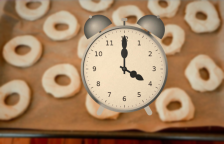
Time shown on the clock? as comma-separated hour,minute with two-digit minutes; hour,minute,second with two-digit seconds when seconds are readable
4,00
